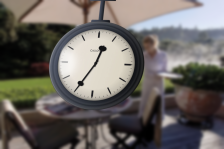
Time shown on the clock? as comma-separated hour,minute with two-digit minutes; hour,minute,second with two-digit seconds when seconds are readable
12,35
